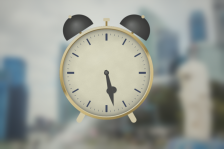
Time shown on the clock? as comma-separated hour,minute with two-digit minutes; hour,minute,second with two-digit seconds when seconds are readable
5,28
